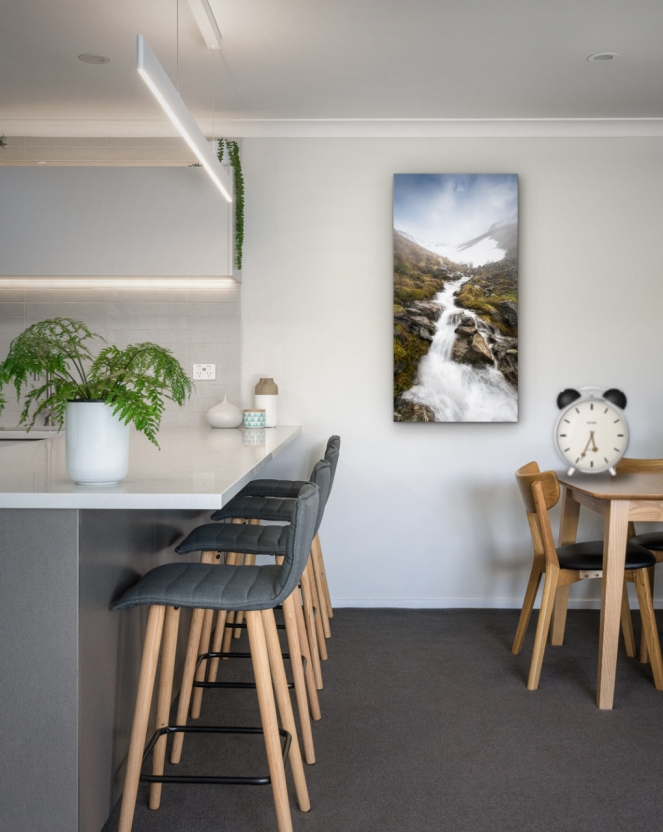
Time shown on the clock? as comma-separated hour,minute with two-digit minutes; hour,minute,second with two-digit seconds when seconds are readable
5,34
